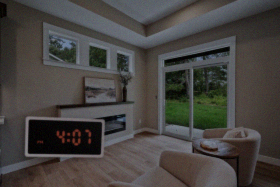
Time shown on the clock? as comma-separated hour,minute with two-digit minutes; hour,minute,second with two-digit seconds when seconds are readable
4,07
